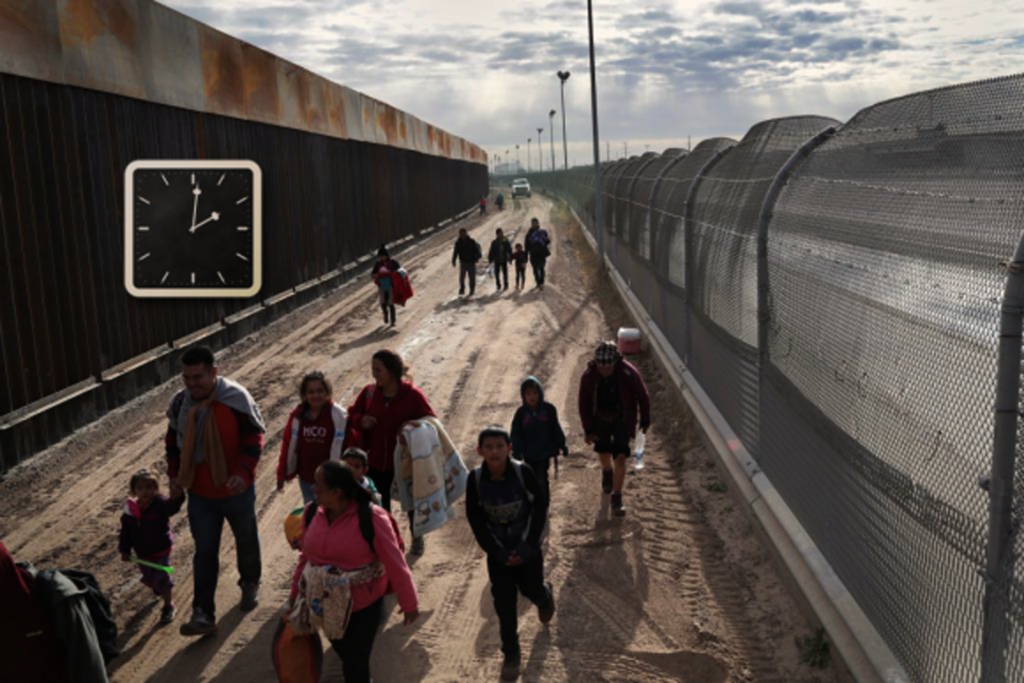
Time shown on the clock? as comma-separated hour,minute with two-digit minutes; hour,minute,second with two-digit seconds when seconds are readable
2,01
